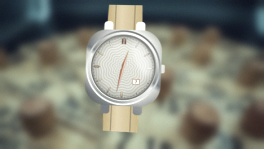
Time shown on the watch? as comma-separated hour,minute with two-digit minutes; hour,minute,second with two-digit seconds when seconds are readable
12,32
